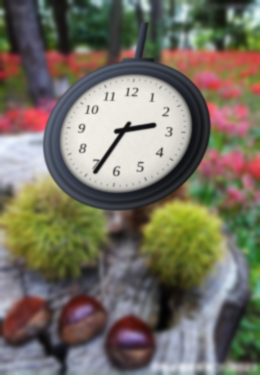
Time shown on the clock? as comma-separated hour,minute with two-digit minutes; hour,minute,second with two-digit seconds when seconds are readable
2,34
